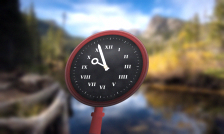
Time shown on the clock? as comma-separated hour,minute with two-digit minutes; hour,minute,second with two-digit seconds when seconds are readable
9,56
